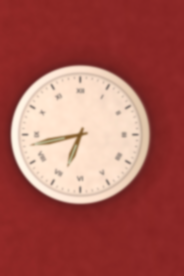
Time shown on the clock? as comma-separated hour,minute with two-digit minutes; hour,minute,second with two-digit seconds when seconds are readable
6,43
